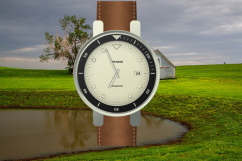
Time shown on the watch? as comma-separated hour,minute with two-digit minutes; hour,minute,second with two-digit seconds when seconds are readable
6,56
